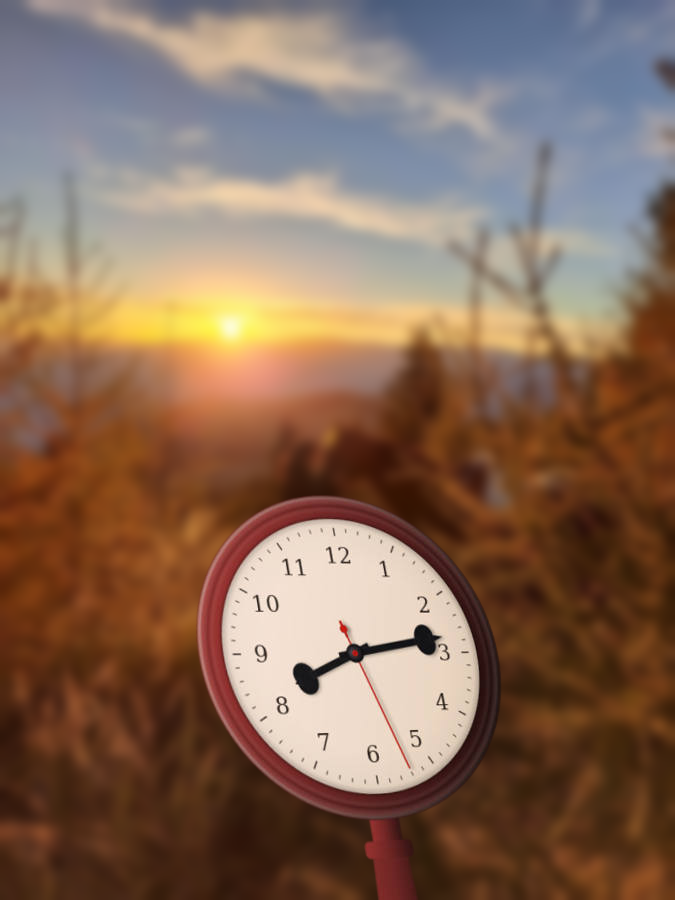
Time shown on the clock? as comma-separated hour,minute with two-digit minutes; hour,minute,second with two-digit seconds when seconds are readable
8,13,27
